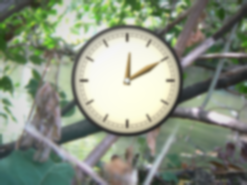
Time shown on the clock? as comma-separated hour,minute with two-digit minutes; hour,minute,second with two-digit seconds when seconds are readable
12,10
